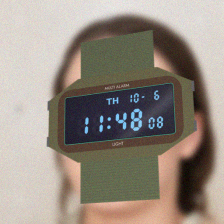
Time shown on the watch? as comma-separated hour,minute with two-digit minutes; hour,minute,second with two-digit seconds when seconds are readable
11,48,08
